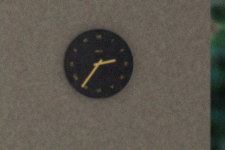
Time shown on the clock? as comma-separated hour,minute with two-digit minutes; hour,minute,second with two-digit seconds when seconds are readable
2,36
